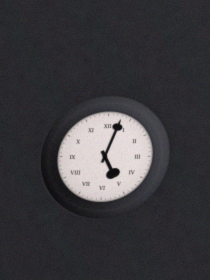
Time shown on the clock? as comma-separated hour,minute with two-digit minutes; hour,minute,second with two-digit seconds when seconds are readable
5,03
